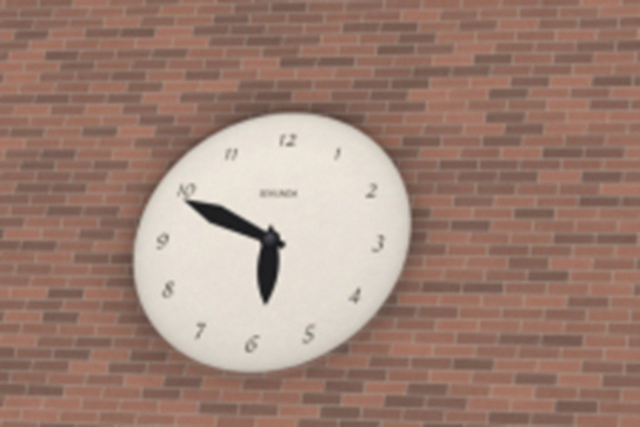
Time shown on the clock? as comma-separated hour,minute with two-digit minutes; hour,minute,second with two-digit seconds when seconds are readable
5,49
